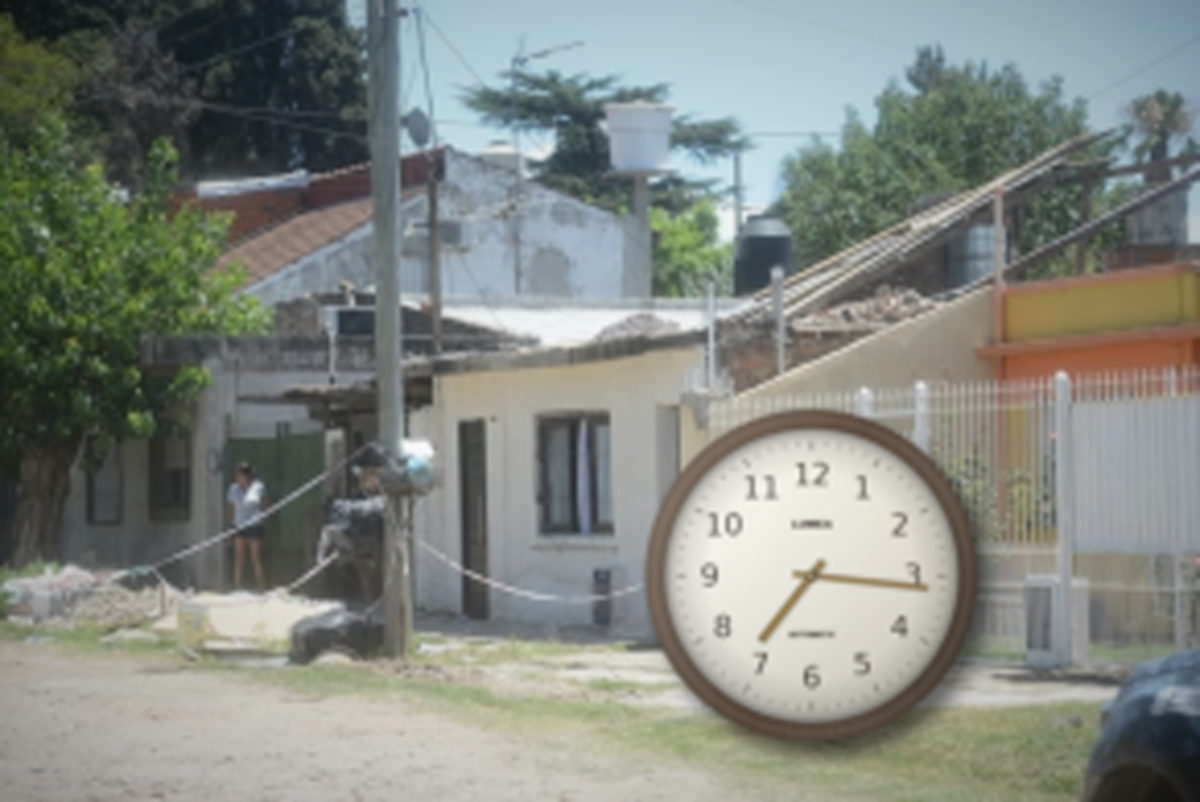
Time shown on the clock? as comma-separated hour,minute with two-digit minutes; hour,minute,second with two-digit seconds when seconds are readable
7,16
